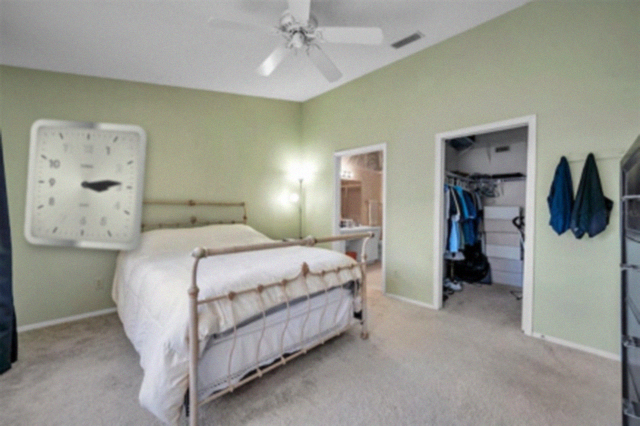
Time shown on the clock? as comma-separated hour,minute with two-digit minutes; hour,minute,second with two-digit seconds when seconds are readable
3,14
